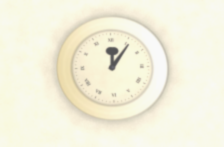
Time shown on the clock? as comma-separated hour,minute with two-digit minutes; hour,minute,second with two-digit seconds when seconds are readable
12,06
